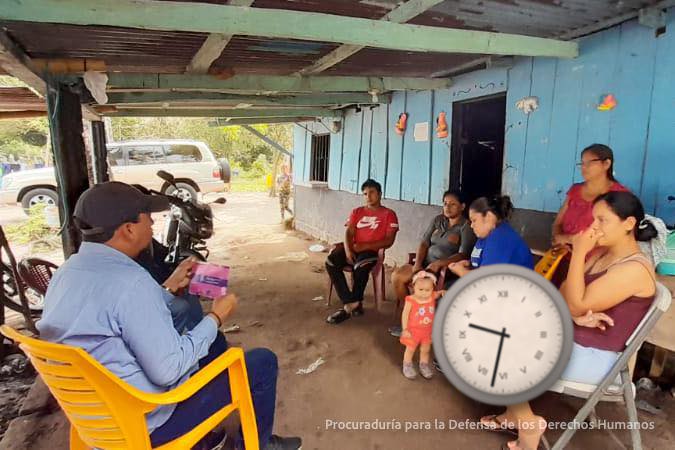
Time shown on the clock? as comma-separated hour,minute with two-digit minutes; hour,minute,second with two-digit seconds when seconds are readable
9,32
